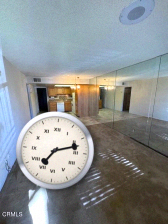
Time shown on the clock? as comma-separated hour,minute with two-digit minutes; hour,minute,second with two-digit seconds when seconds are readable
7,12
